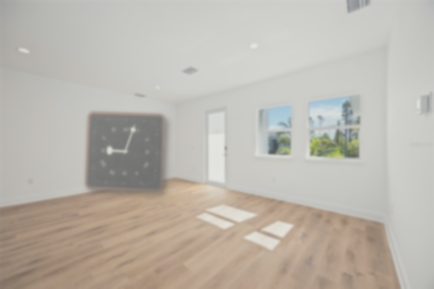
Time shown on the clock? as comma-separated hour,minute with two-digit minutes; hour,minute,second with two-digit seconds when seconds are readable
9,03
